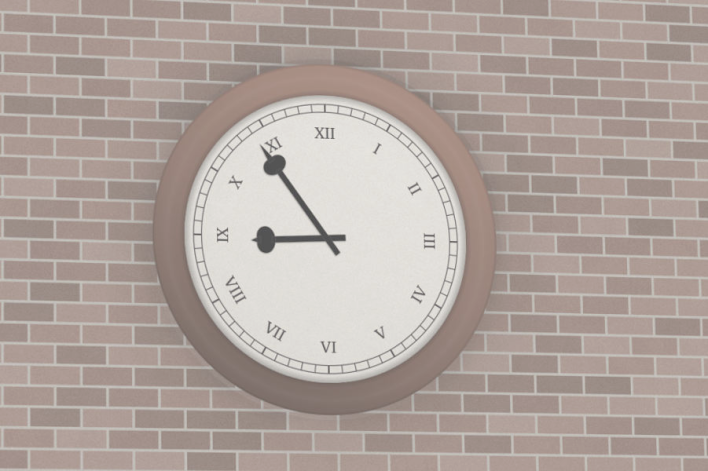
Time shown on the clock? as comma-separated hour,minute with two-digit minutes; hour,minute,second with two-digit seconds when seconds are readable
8,54
